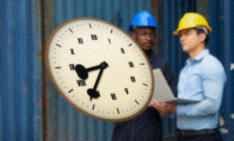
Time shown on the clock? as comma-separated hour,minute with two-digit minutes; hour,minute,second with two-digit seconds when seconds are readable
8,36
